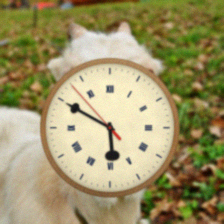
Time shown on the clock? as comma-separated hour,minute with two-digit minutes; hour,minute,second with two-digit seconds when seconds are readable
5,49,53
